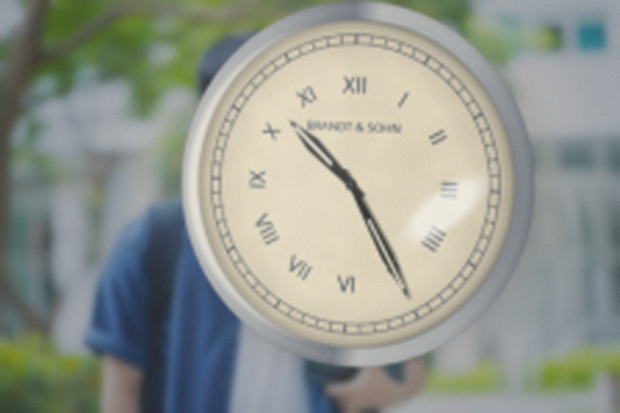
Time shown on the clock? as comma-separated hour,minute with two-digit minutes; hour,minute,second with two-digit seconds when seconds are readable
10,25
